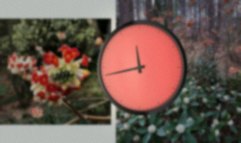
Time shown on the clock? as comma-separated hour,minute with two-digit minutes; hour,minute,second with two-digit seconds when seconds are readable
11,43
